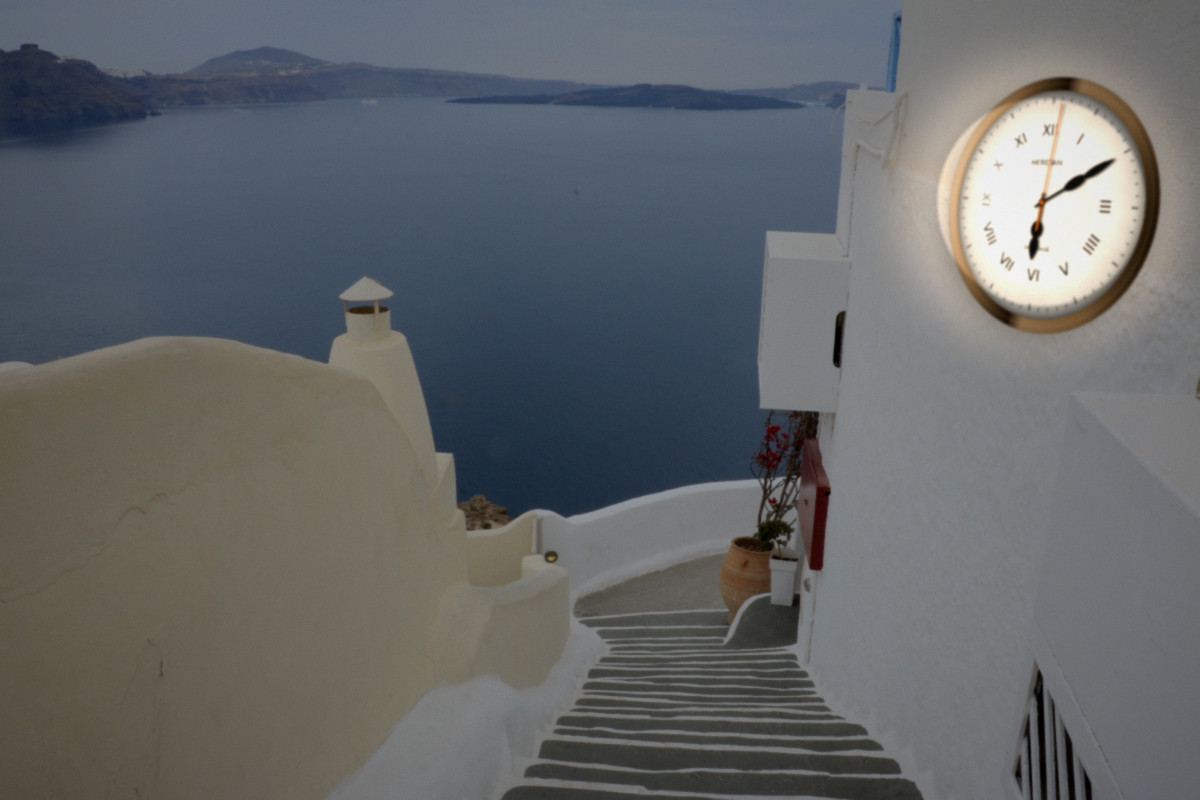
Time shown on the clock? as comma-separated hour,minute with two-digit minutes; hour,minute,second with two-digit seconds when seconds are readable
6,10,01
